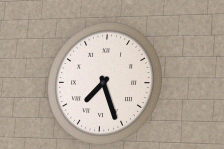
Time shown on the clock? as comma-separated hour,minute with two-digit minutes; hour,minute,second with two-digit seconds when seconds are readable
7,26
